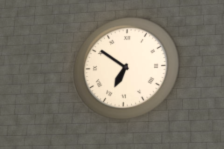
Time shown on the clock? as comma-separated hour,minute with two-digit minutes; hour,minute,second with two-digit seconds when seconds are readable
6,51
